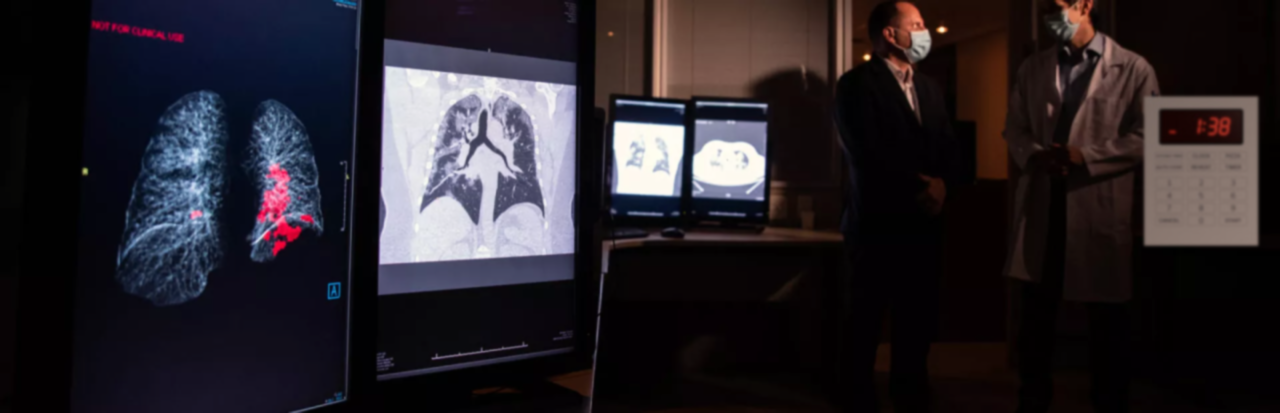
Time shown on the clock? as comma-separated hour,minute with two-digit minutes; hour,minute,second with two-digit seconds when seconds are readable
1,38
